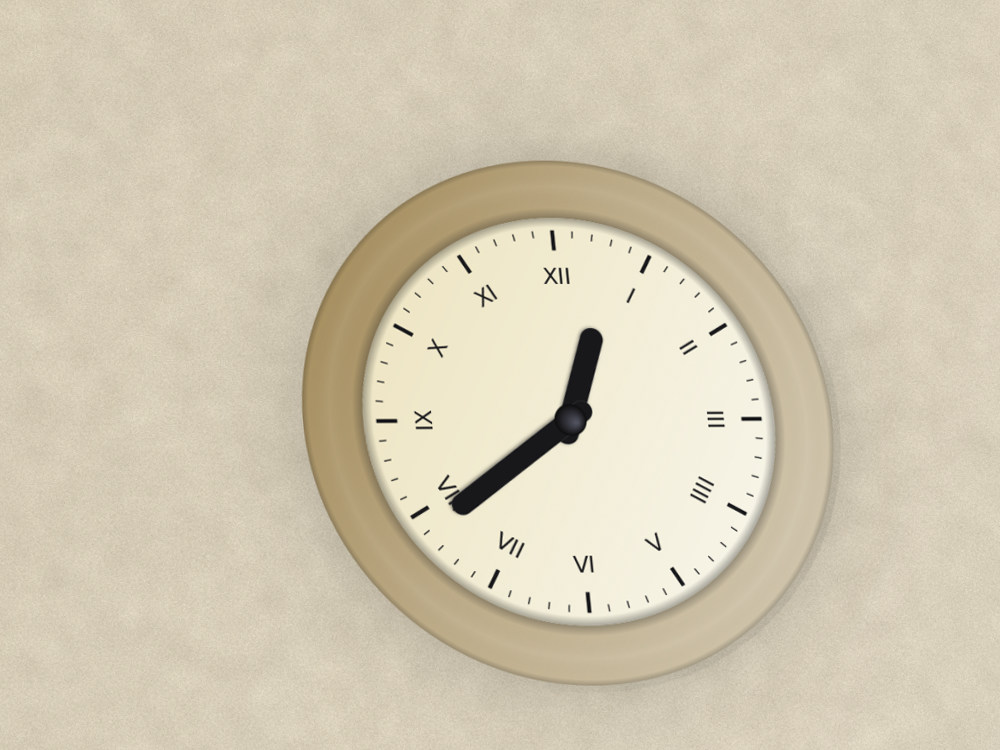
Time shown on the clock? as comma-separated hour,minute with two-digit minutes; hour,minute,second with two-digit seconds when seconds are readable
12,39
